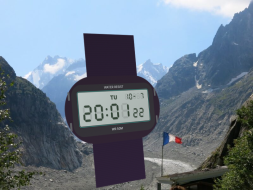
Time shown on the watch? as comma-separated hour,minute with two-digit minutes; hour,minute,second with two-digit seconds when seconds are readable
20,01,22
